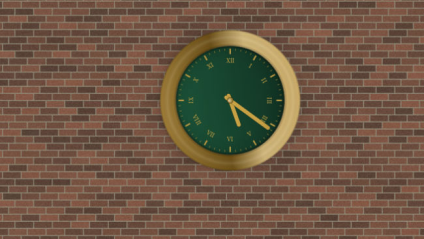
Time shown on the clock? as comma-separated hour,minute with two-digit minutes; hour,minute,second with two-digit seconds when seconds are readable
5,21
